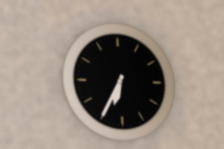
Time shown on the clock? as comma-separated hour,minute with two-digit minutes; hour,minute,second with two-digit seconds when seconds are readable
6,35
